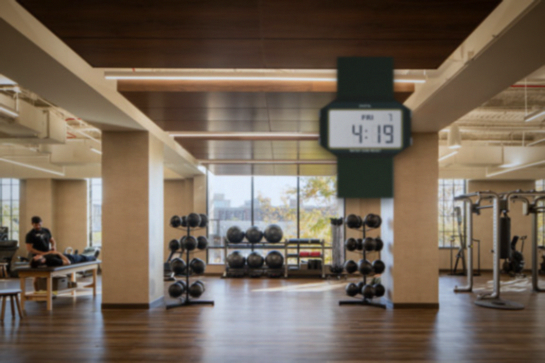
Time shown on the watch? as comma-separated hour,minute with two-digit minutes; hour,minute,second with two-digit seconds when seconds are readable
4,19
